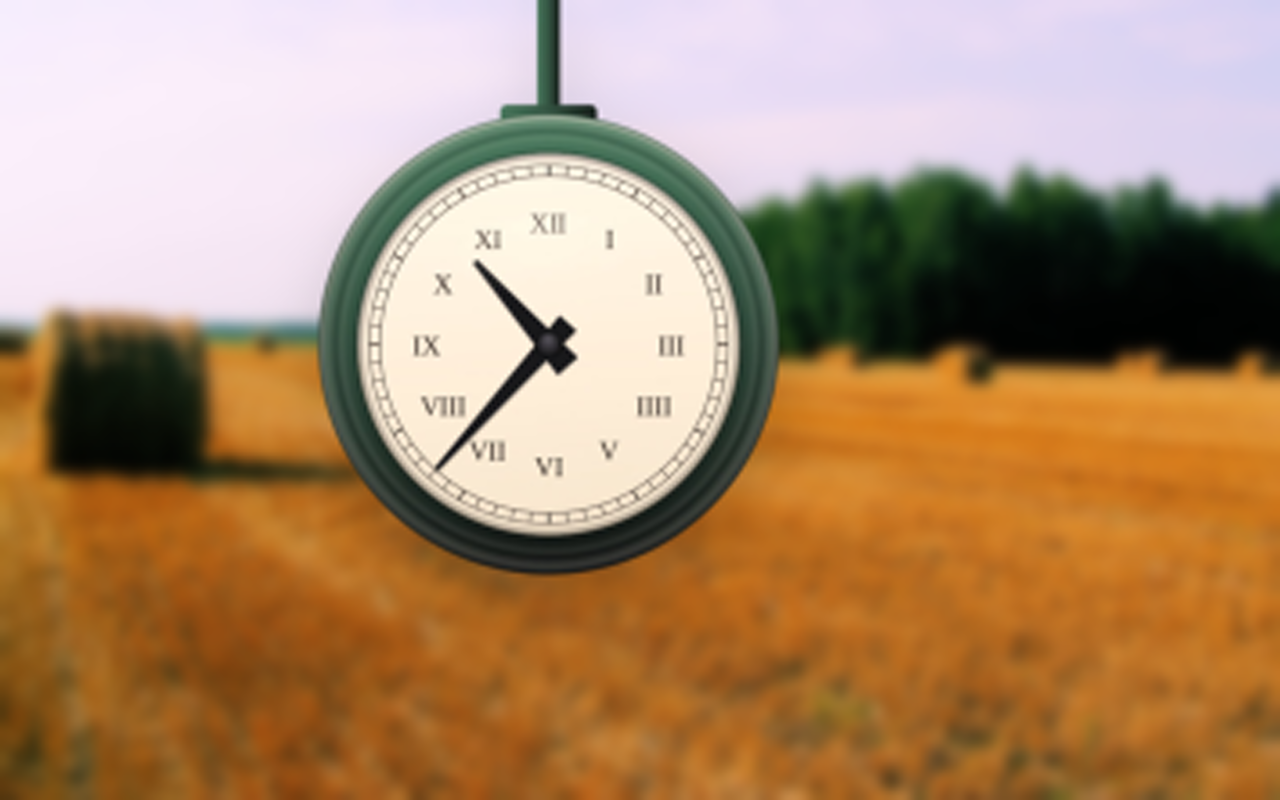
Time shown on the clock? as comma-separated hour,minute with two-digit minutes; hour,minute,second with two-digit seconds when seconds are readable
10,37
